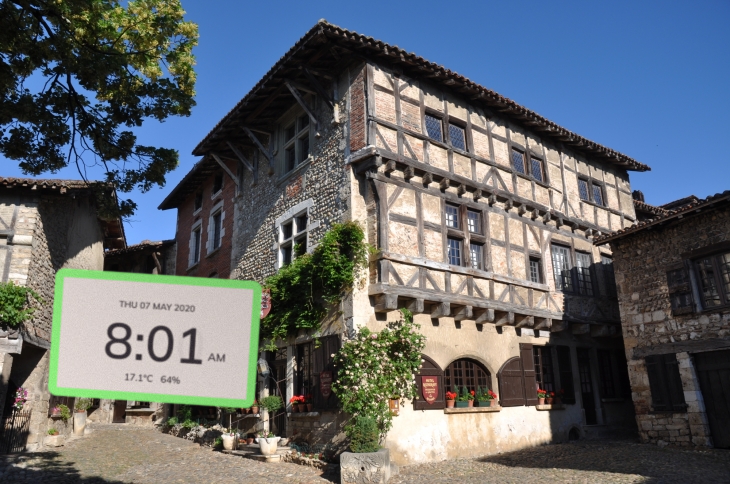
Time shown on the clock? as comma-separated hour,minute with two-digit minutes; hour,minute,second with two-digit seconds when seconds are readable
8,01
